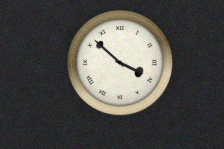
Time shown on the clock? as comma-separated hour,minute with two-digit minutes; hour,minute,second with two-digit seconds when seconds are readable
3,52
